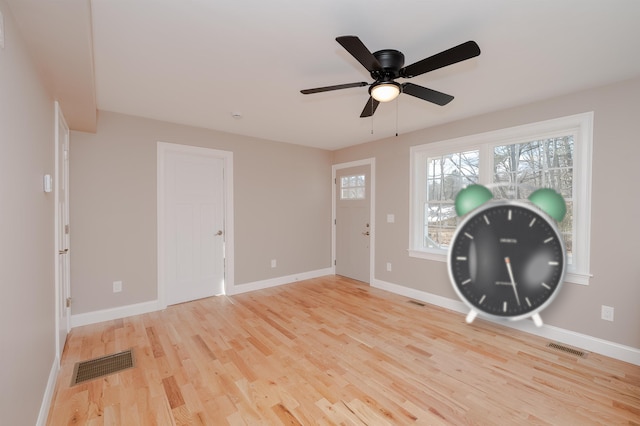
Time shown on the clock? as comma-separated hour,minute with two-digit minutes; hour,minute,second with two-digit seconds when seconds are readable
5,27
